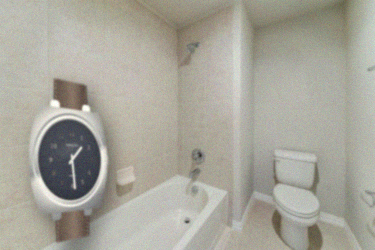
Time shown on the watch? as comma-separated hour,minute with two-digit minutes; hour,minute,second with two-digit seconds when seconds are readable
1,29
